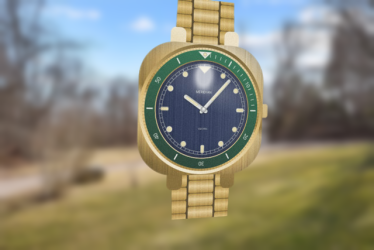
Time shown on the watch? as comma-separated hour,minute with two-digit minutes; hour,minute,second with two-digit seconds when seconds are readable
10,07
